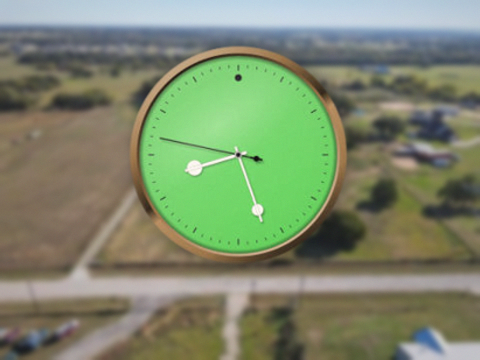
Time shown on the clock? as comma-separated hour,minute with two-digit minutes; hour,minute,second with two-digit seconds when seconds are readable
8,26,47
